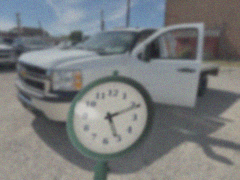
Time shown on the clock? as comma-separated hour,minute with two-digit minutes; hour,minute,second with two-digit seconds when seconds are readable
5,11
